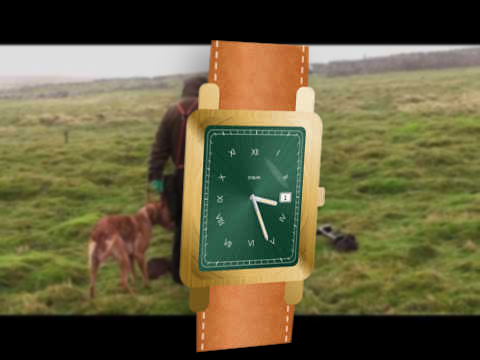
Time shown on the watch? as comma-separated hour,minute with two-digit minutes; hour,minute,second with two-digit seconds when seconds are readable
3,26
